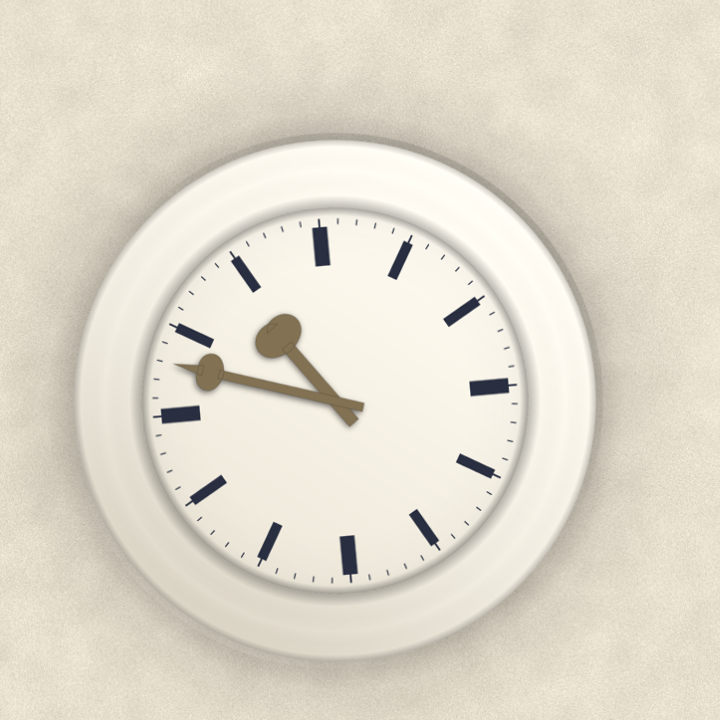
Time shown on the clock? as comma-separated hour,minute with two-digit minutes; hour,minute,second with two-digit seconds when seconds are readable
10,48
